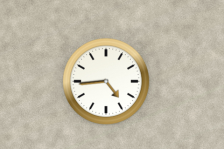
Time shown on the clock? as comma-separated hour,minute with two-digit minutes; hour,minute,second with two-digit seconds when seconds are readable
4,44
